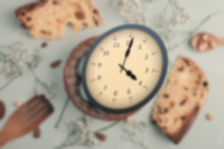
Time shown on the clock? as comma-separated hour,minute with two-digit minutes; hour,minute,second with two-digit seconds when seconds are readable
4,01
